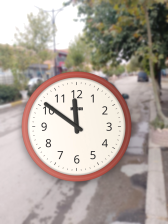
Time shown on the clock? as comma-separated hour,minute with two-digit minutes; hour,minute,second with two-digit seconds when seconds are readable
11,51
